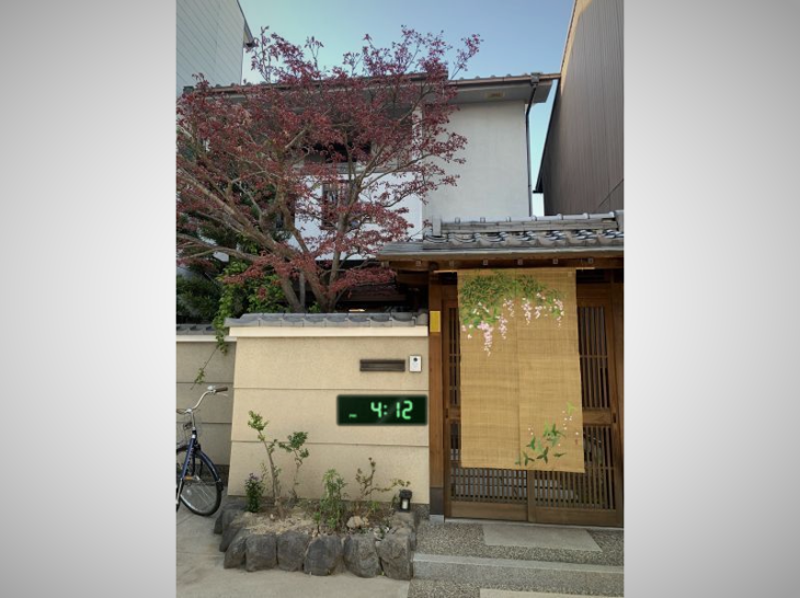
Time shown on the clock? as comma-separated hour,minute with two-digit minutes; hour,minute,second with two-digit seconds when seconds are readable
4,12
